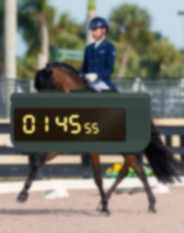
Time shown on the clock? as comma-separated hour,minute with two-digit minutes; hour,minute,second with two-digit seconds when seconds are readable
1,45
